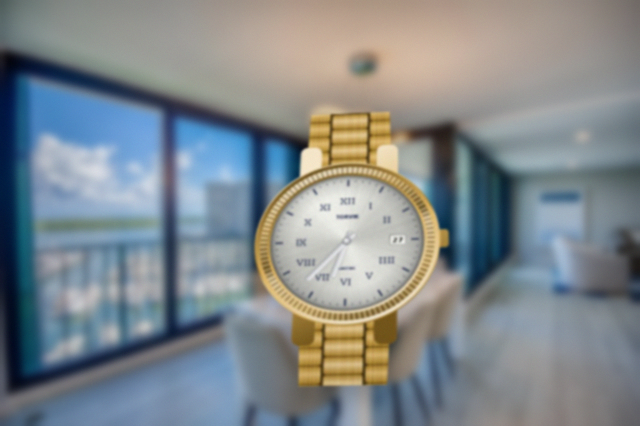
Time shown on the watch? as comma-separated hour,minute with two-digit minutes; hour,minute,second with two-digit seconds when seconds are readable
6,37
